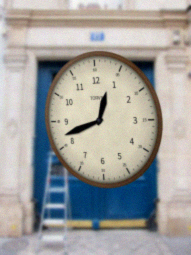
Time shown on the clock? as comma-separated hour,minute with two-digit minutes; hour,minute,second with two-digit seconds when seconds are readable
12,42
